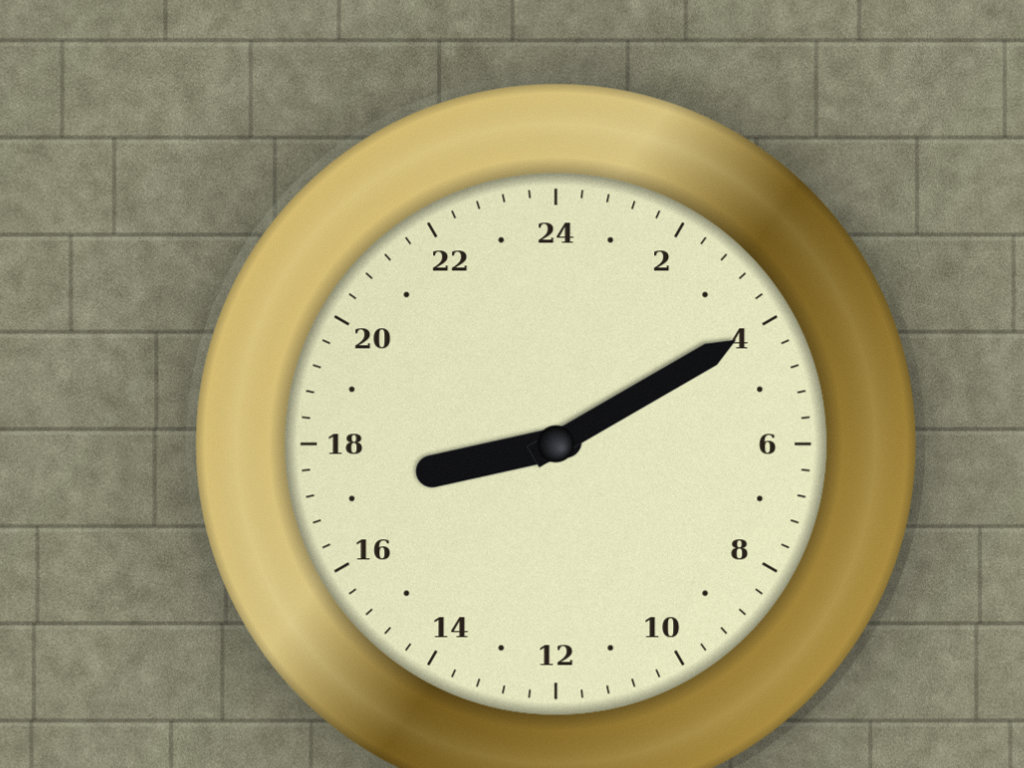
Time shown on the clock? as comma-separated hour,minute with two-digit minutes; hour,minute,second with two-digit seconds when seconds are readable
17,10
